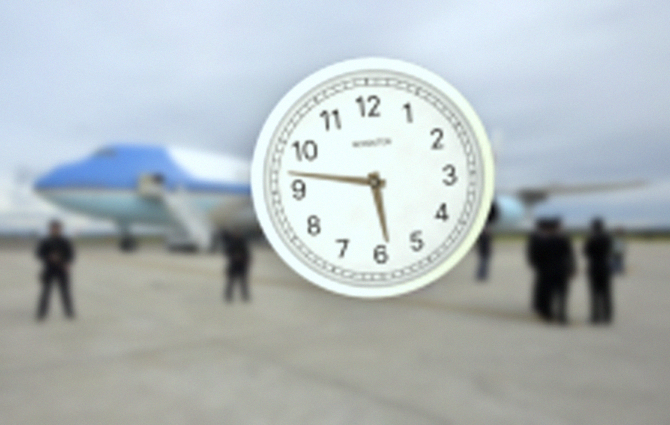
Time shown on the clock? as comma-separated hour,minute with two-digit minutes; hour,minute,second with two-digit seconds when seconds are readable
5,47
